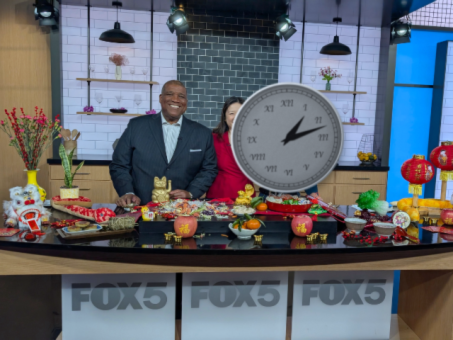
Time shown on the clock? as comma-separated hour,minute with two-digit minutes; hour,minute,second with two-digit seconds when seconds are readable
1,12
